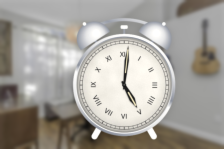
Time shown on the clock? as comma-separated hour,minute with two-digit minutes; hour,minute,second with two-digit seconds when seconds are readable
5,01
